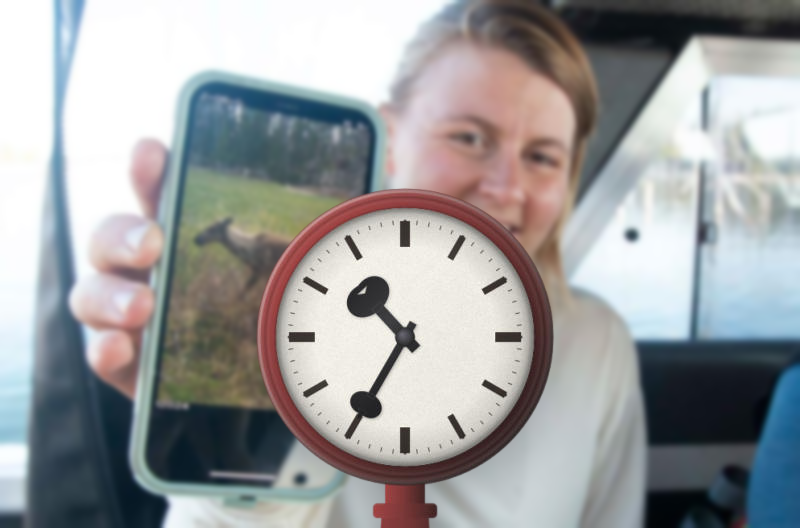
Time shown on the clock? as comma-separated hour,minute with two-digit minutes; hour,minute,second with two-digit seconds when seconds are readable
10,35
